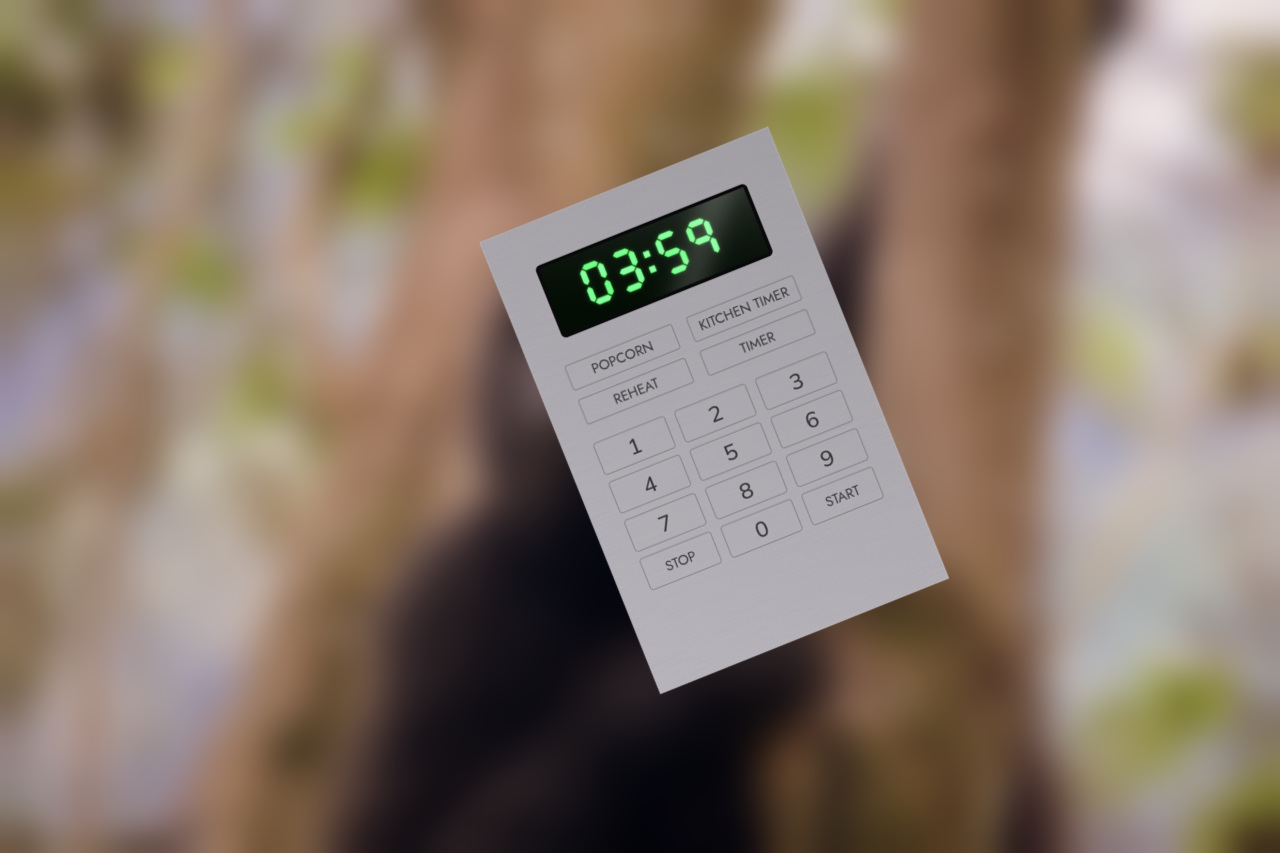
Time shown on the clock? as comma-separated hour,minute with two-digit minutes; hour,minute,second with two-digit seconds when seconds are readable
3,59
